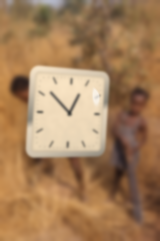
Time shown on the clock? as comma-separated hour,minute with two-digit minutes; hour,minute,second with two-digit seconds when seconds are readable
12,52
